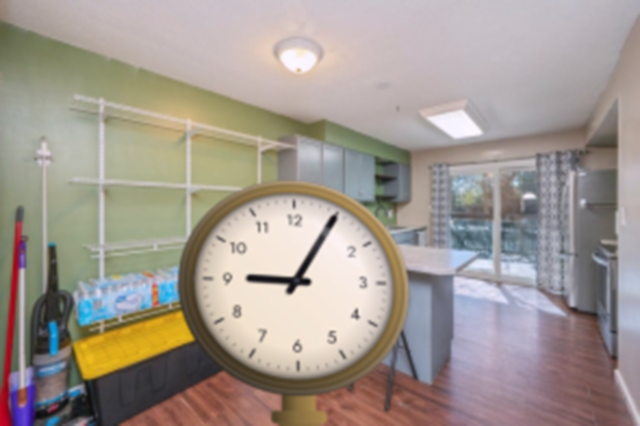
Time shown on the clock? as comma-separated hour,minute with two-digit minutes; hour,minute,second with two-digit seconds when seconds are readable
9,05
